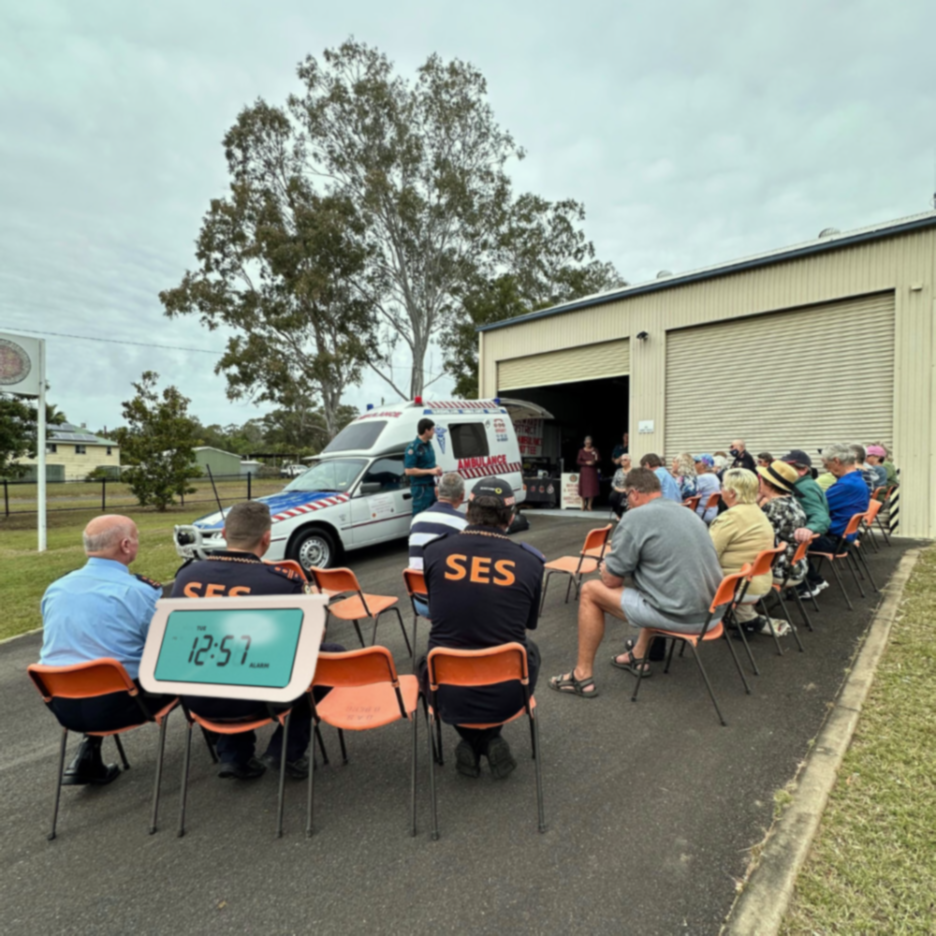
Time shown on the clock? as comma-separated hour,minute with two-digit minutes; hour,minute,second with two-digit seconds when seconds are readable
12,57
